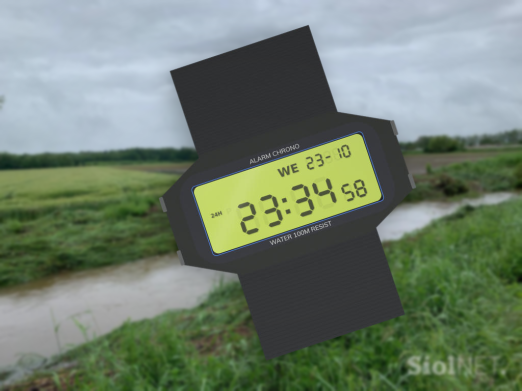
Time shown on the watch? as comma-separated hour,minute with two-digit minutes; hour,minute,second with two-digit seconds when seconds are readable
23,34,58
